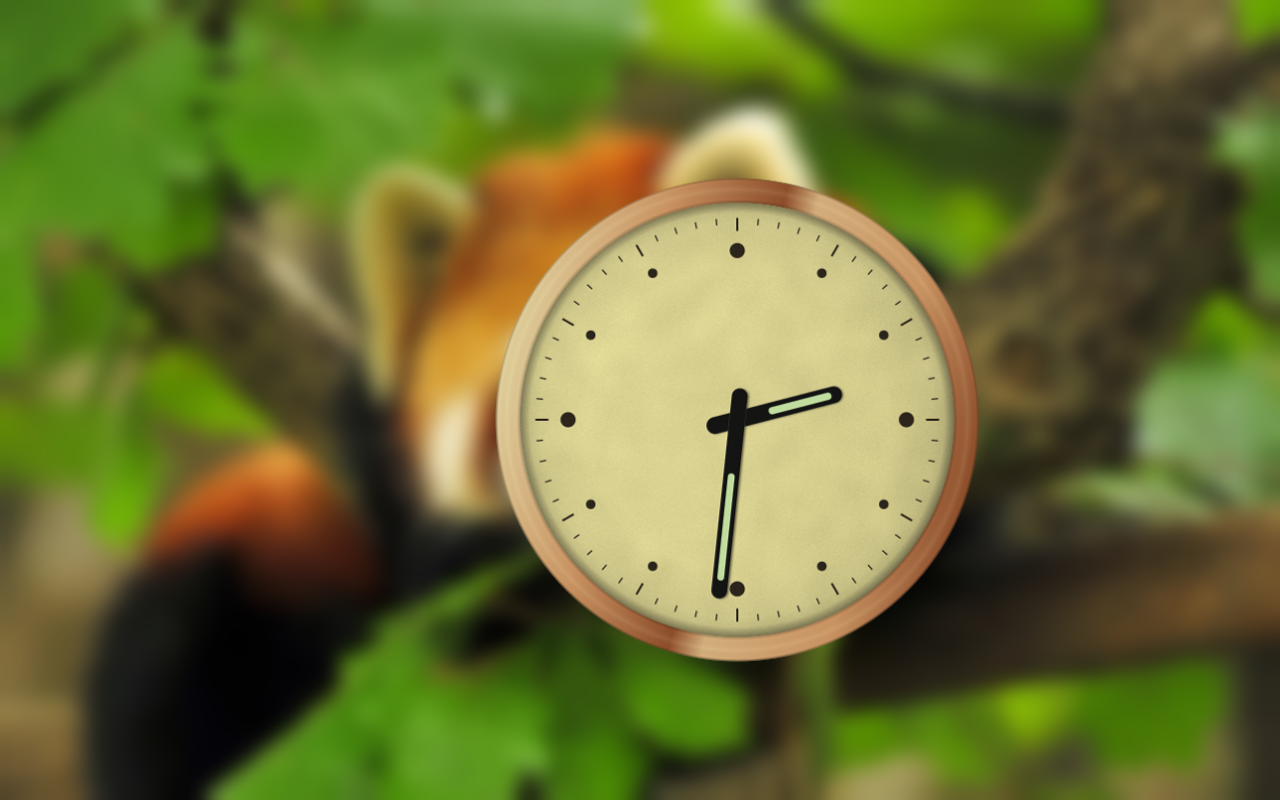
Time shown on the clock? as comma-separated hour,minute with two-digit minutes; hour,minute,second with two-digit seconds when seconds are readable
2,31
